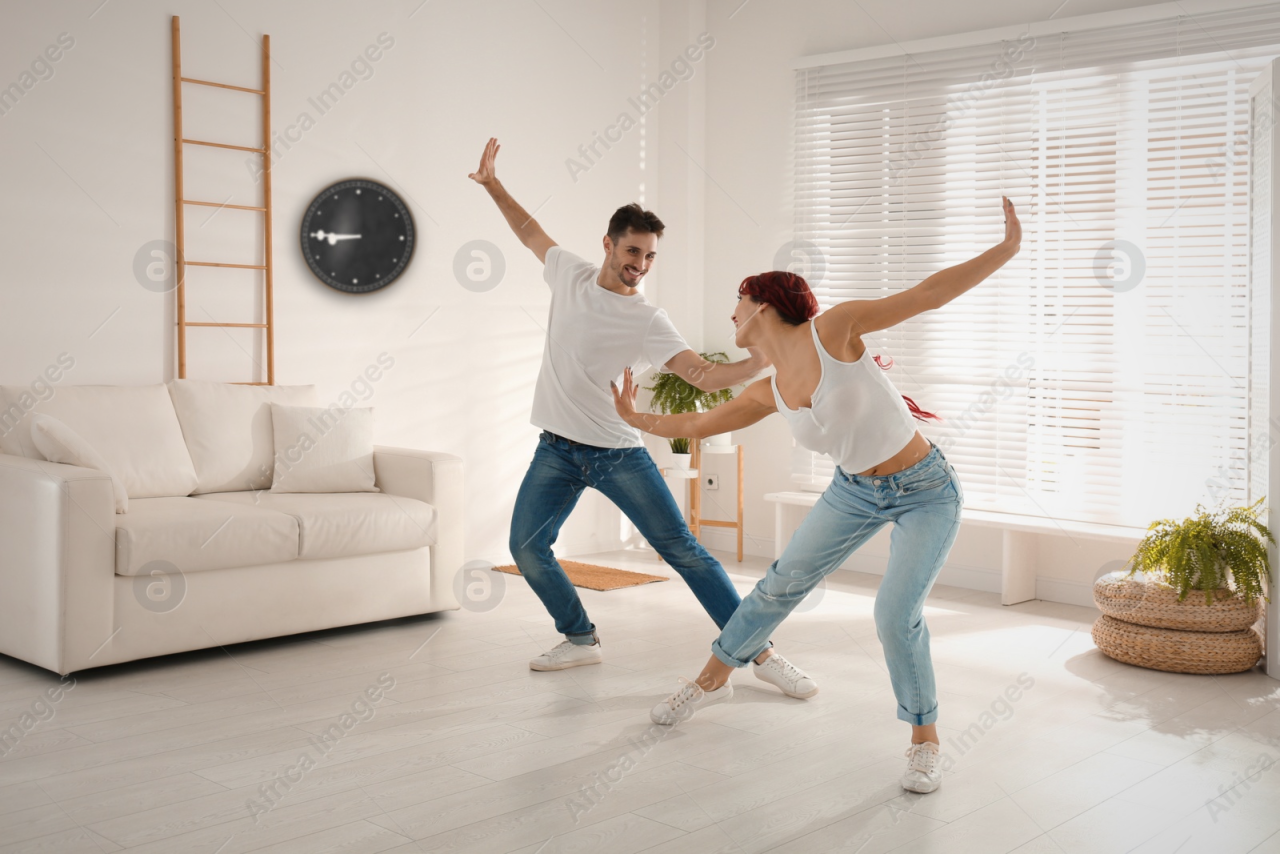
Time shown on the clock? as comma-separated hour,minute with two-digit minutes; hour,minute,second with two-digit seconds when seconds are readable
8,45
